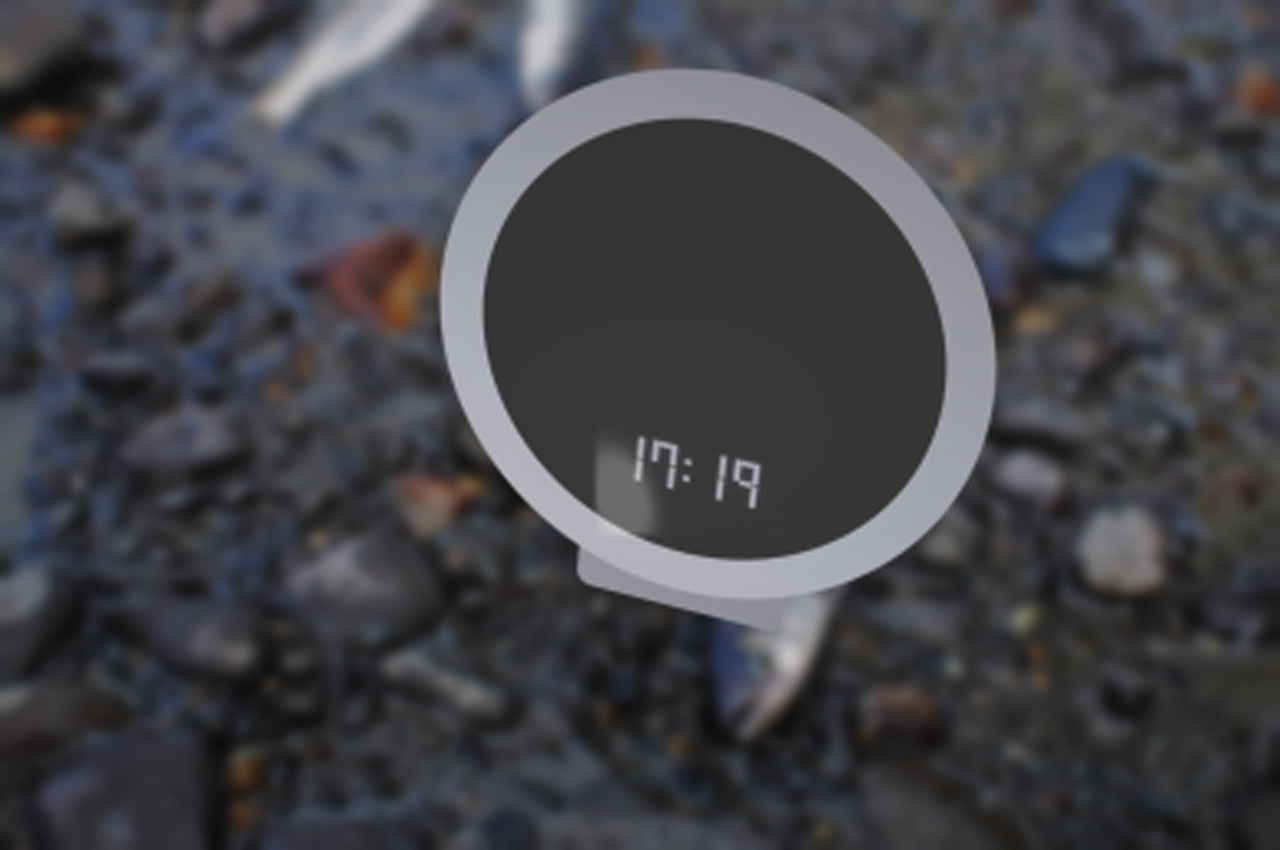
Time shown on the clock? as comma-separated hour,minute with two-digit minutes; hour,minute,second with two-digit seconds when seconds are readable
17,19
